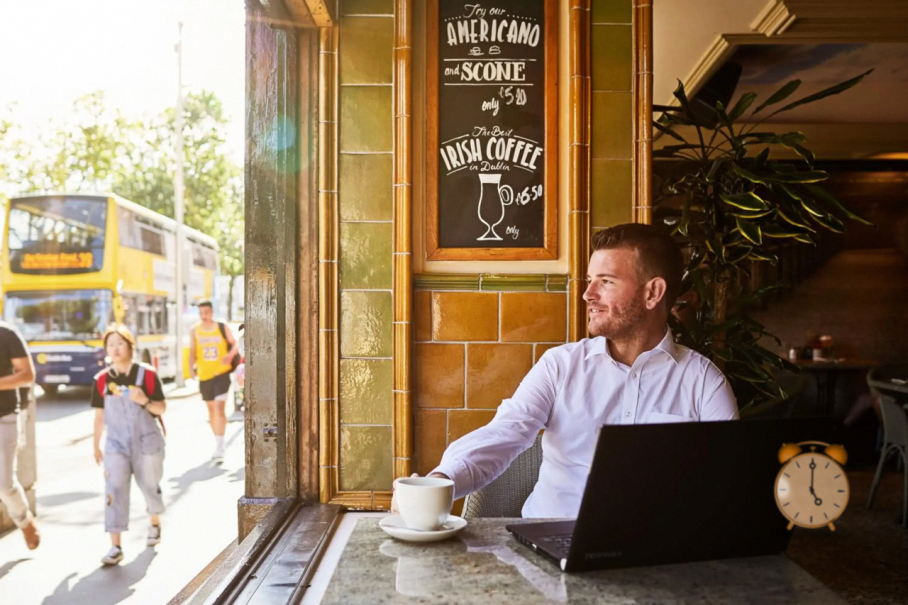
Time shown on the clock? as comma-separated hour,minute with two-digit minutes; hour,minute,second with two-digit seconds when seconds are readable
5,00
